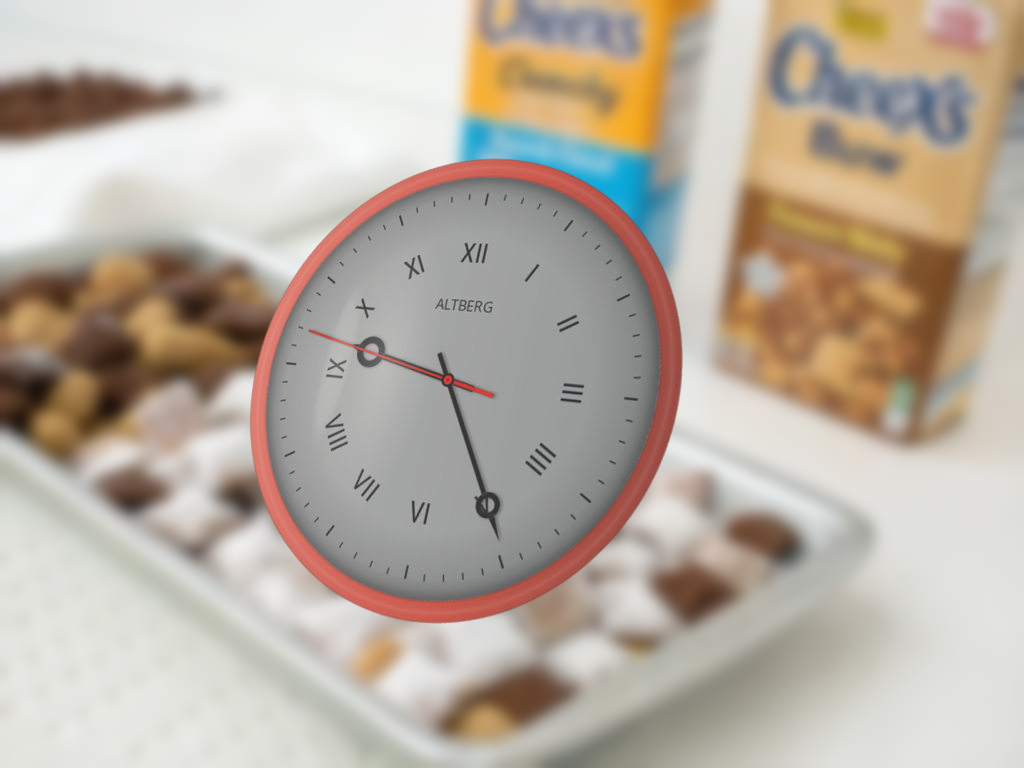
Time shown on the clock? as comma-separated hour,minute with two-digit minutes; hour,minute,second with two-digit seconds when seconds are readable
9,24,47
